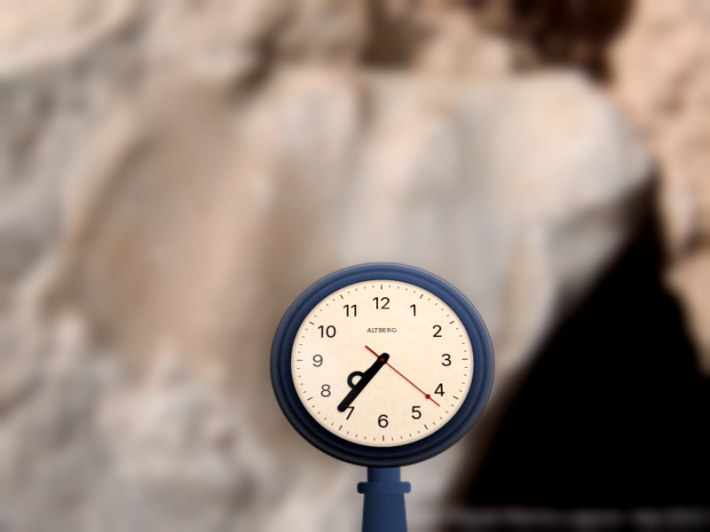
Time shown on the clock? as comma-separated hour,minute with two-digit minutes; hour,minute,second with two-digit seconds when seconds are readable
7,36,22
